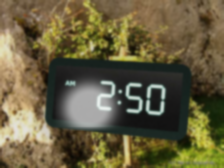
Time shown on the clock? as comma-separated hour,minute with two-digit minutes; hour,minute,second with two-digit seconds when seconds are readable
2,50
